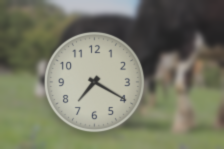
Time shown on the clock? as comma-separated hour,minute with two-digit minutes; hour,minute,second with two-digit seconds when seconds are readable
7,20
